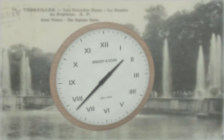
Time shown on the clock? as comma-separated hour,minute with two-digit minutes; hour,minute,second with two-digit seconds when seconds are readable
1,38
